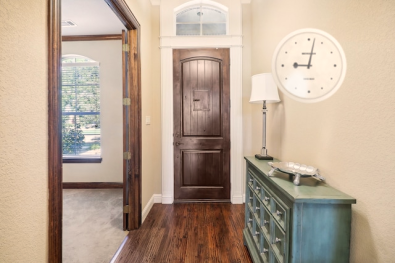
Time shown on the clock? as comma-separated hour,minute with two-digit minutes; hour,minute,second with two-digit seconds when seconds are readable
9,02
